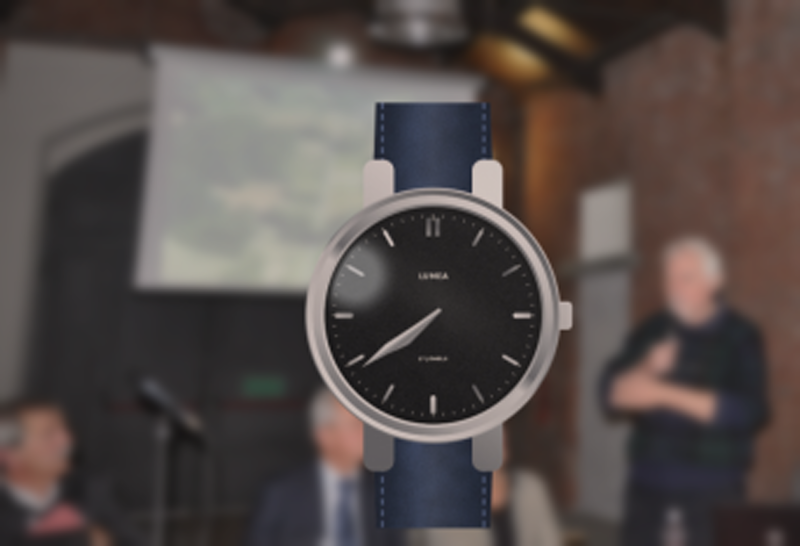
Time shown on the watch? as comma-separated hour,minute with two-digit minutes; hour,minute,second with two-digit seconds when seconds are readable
7,39
